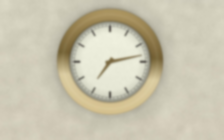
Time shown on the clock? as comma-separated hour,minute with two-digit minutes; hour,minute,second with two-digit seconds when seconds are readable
7,13
